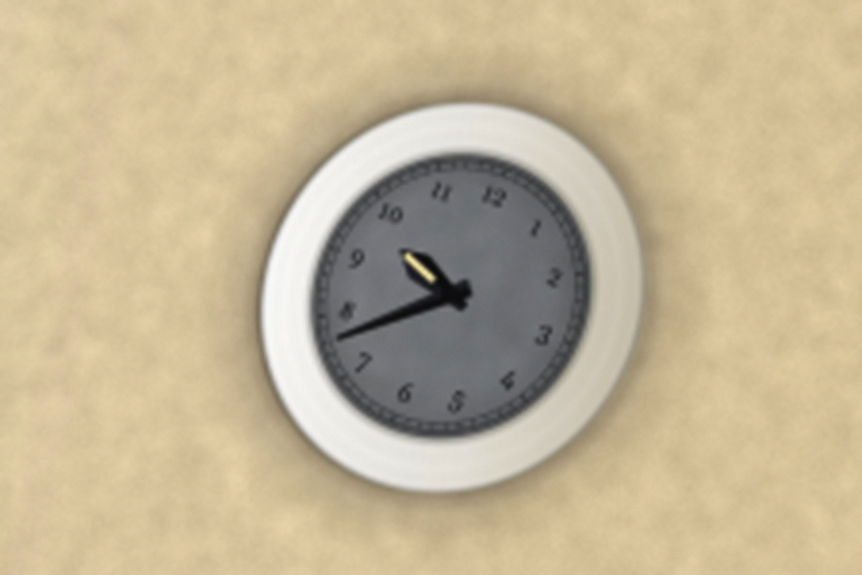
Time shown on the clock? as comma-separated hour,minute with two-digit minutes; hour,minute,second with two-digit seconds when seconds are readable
9,38
